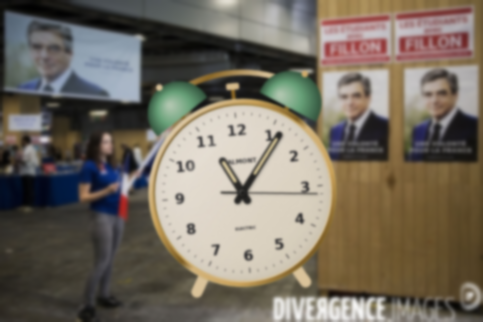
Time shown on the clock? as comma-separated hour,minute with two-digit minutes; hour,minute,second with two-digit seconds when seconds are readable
11,06,16
